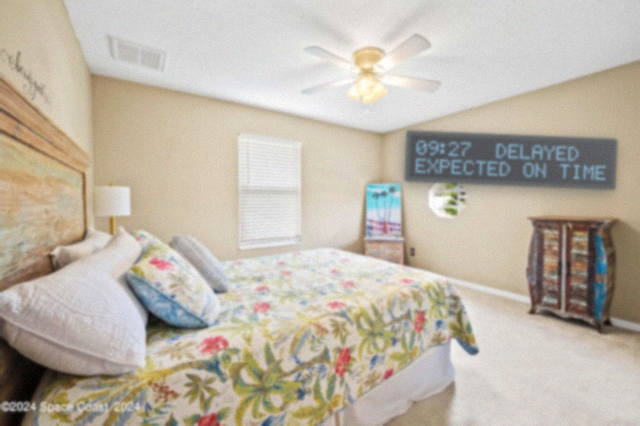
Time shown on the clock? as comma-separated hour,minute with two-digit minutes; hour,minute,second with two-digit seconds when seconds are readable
9,27
